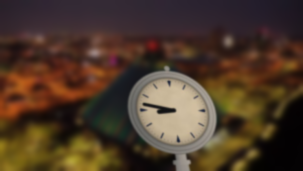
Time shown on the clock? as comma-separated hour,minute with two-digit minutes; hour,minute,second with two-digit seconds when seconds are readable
8,47
